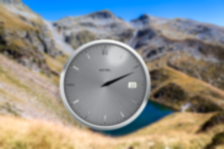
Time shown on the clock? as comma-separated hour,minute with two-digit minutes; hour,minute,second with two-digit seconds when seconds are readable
2,11
